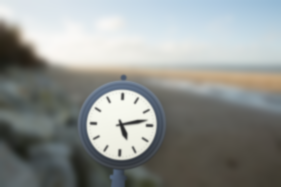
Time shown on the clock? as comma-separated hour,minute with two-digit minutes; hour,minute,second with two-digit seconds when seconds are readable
5,13
